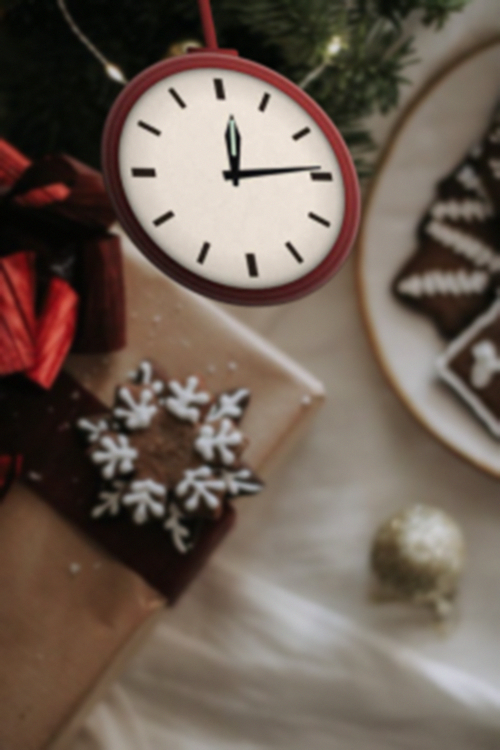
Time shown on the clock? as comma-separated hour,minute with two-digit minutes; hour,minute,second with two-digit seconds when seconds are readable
12,14
